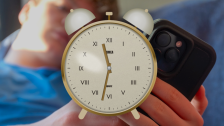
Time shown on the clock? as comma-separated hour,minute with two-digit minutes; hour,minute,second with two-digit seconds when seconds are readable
11,32
